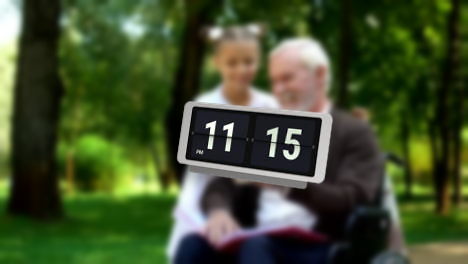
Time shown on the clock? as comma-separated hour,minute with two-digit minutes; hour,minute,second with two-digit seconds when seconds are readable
11,15
